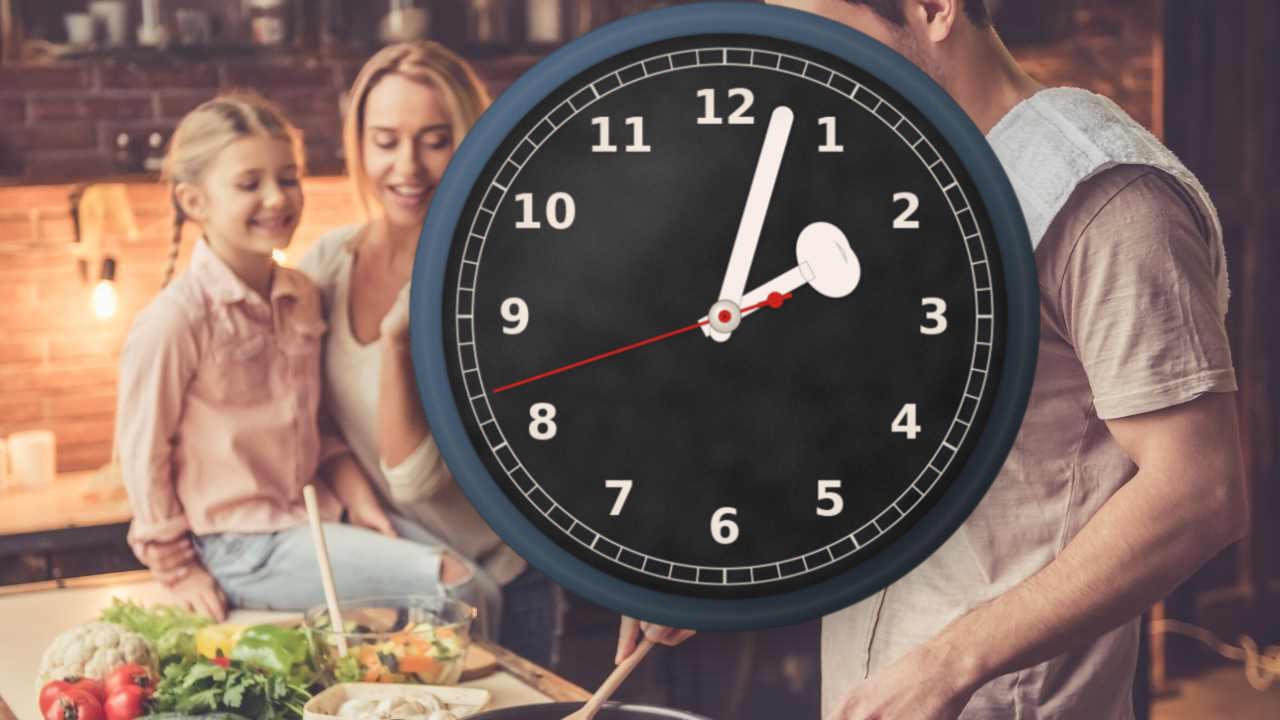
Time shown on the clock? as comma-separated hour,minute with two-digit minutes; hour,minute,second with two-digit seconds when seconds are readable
2,02,42
